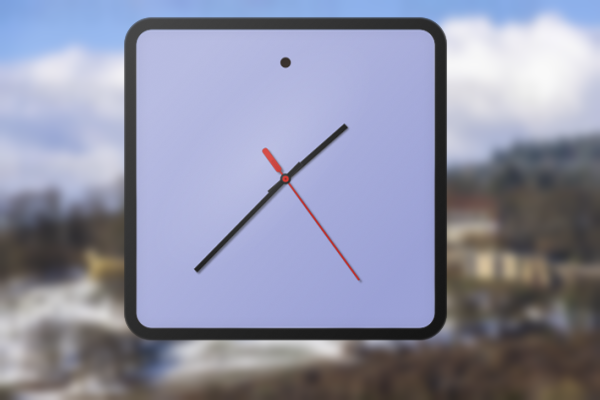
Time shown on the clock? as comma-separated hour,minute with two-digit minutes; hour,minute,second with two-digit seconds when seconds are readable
1,37,24
